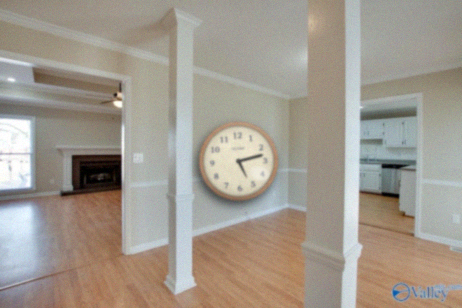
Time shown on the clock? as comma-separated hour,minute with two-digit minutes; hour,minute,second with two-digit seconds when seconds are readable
5,13
